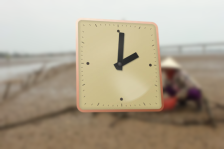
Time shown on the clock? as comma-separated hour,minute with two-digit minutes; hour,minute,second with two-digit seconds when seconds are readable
2,01
